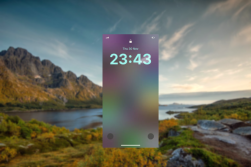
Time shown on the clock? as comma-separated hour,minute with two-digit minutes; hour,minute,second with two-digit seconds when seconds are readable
23,43
